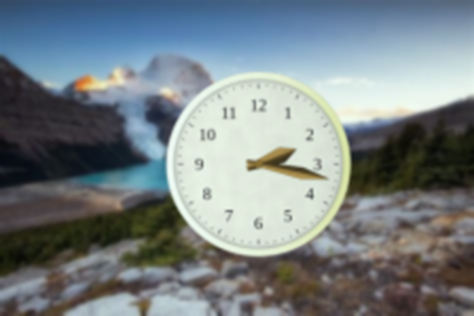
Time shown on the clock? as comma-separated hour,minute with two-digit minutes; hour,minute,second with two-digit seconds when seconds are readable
2,17
